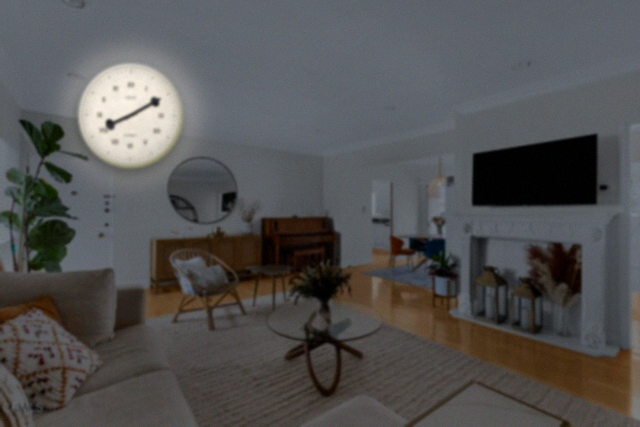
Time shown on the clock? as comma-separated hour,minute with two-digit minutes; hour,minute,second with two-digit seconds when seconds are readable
8,10
